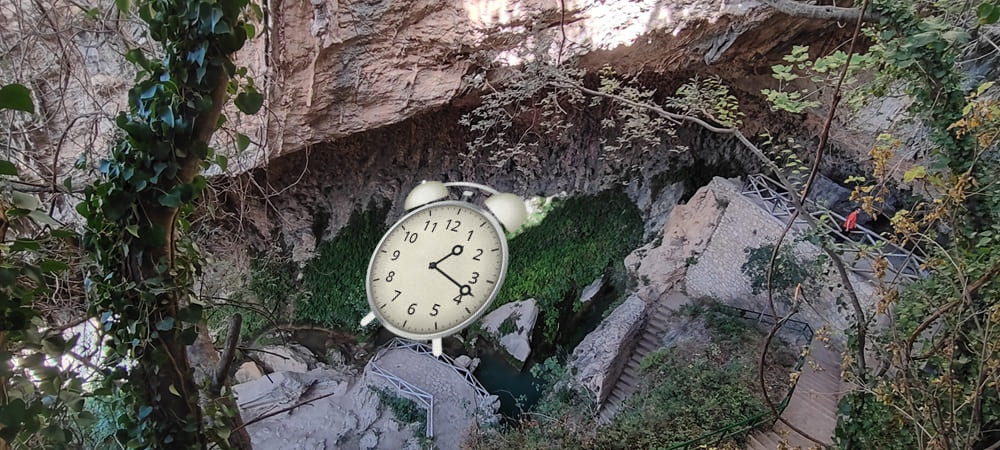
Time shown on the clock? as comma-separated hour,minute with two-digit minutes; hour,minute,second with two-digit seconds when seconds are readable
1,18
